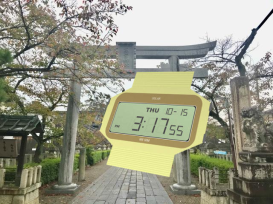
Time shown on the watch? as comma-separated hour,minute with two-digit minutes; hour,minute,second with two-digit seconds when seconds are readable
3,17,55
